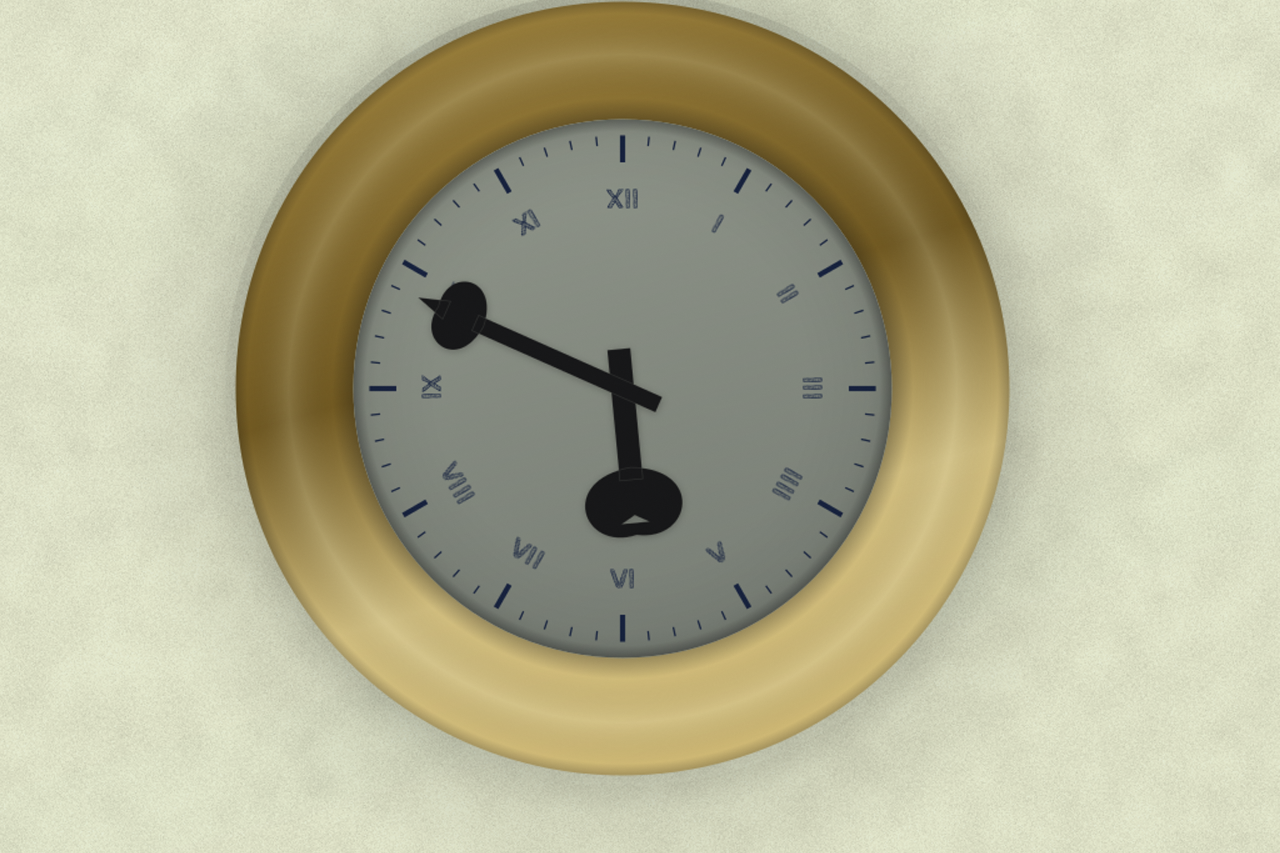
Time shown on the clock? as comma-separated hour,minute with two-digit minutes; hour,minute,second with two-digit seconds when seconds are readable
5,49
